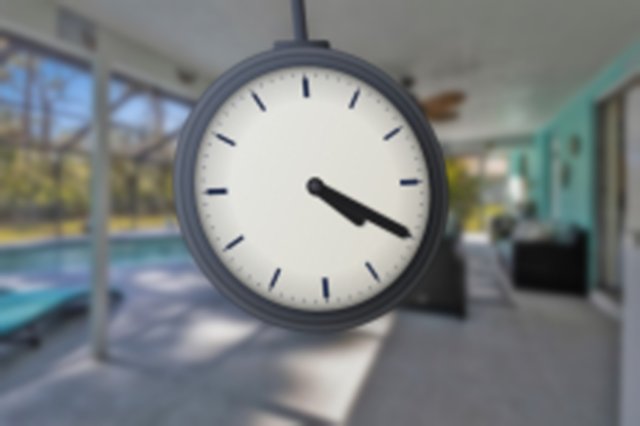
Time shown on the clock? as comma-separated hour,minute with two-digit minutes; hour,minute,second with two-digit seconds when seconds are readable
4,20
